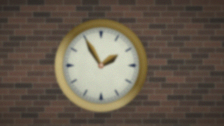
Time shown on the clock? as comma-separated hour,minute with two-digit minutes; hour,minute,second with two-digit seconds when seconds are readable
1,55
